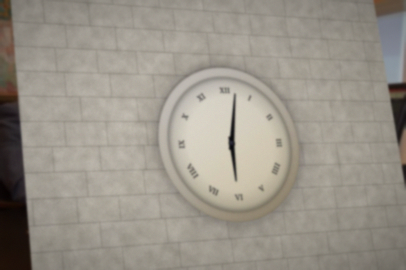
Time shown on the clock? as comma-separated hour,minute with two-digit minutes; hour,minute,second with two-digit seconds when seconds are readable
6,02
